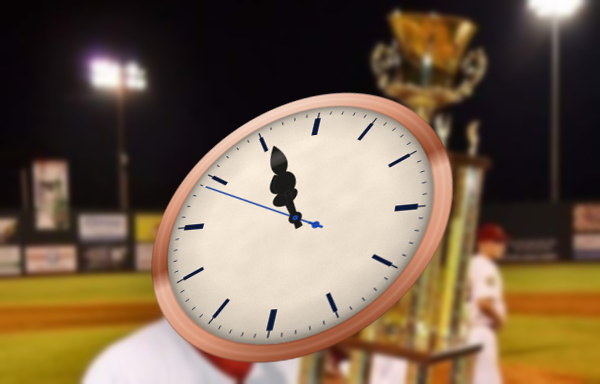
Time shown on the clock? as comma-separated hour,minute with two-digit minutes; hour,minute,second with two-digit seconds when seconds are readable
10,55,49
